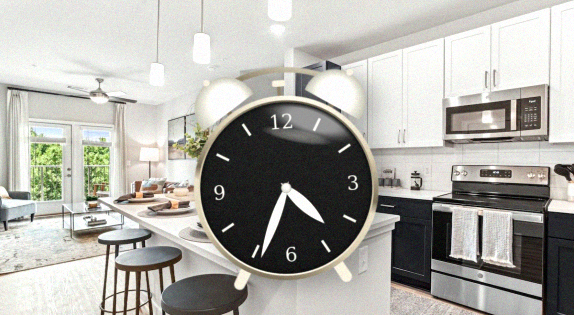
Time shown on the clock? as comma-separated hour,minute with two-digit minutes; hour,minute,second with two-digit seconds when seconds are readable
4,34
